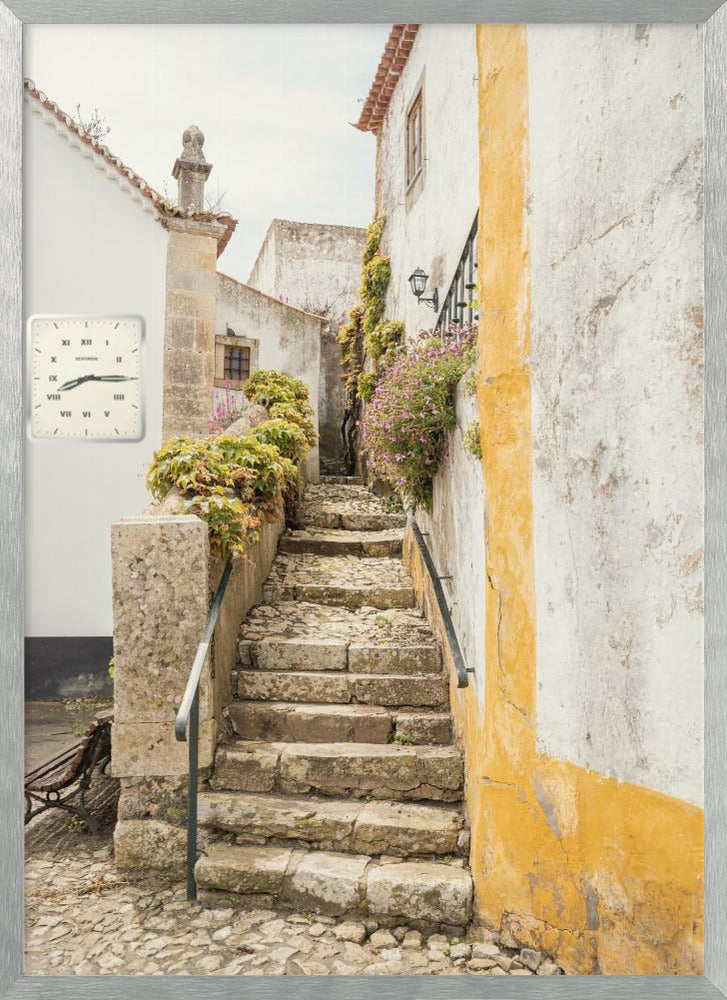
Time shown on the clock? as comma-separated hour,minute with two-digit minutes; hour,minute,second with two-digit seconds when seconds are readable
8,15
